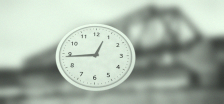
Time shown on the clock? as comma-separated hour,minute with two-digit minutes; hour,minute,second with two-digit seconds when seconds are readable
12,44
